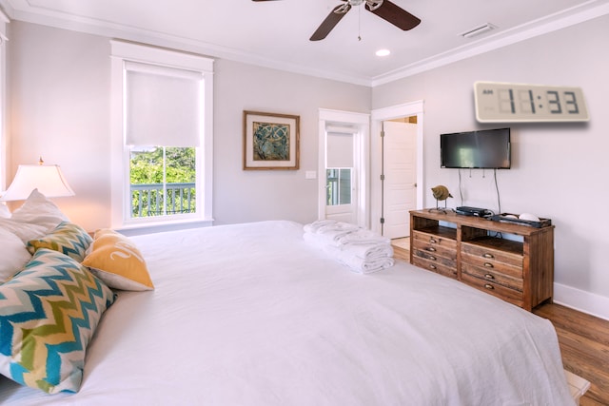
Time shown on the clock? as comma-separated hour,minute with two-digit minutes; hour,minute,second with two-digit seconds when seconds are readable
11,33
